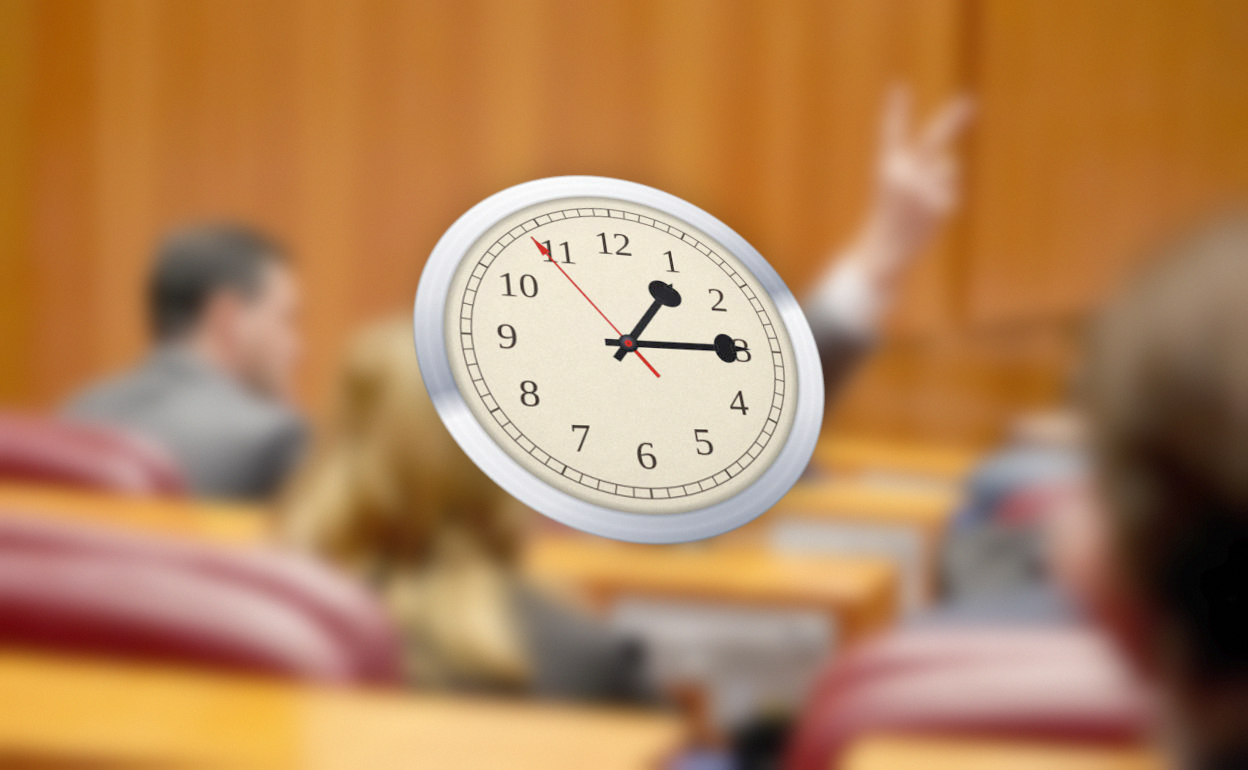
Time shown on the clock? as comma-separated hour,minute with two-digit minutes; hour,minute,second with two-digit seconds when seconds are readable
1,14,54
